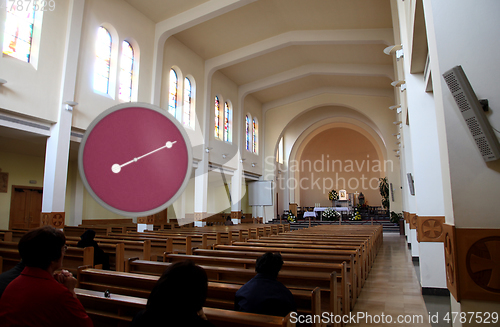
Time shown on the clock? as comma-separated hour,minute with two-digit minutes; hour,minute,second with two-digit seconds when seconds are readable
8,11
